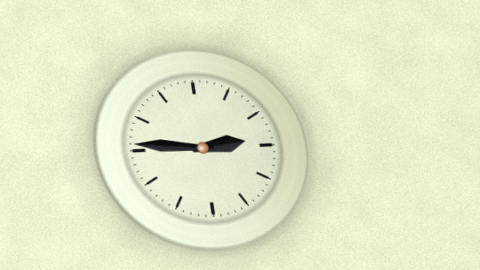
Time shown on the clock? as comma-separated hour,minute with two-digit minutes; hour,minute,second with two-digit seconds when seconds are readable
2,46
